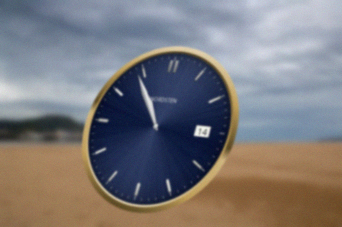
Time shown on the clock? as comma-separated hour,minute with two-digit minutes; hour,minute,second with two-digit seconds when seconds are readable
10,54
